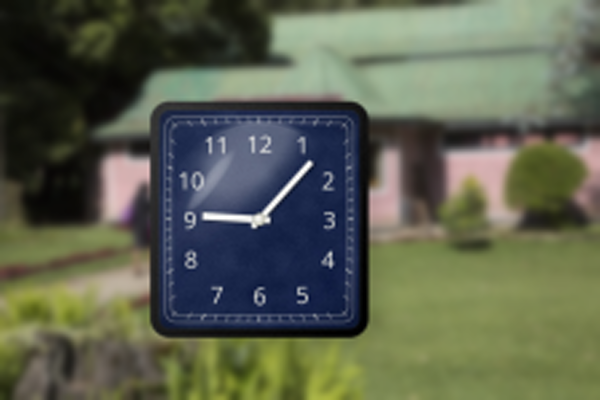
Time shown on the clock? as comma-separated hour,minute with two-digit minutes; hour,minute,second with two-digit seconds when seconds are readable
9,07
